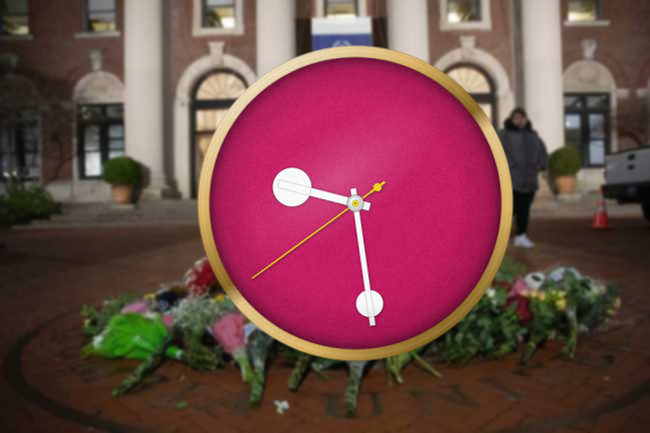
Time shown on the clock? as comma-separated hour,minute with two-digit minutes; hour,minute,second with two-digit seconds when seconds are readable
9,28,39
